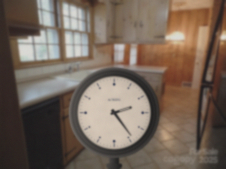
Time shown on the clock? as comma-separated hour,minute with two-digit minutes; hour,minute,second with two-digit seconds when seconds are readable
2,24
